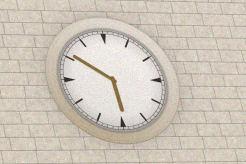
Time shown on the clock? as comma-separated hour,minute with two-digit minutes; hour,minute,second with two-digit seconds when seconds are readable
5,51
